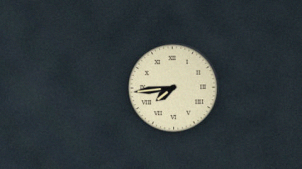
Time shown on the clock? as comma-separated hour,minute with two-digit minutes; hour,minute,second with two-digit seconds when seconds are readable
7,44
